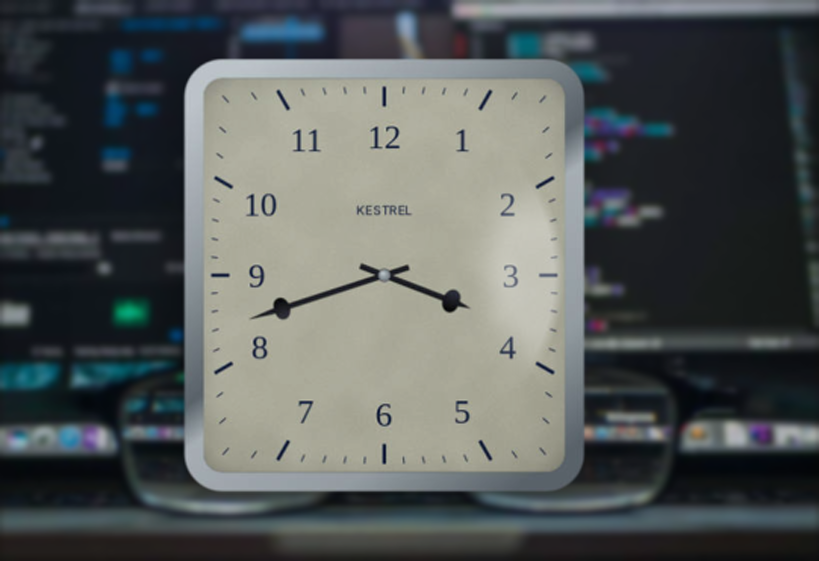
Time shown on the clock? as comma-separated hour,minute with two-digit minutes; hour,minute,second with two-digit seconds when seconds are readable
3,42
